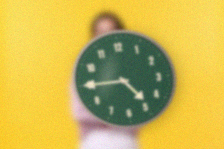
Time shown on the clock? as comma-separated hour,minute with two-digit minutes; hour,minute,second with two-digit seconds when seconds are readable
4,45
